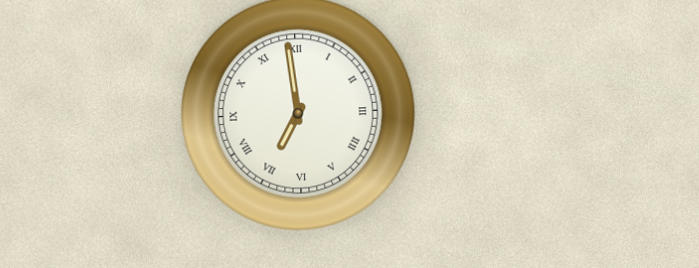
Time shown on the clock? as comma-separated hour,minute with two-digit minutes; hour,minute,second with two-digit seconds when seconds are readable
6,59
